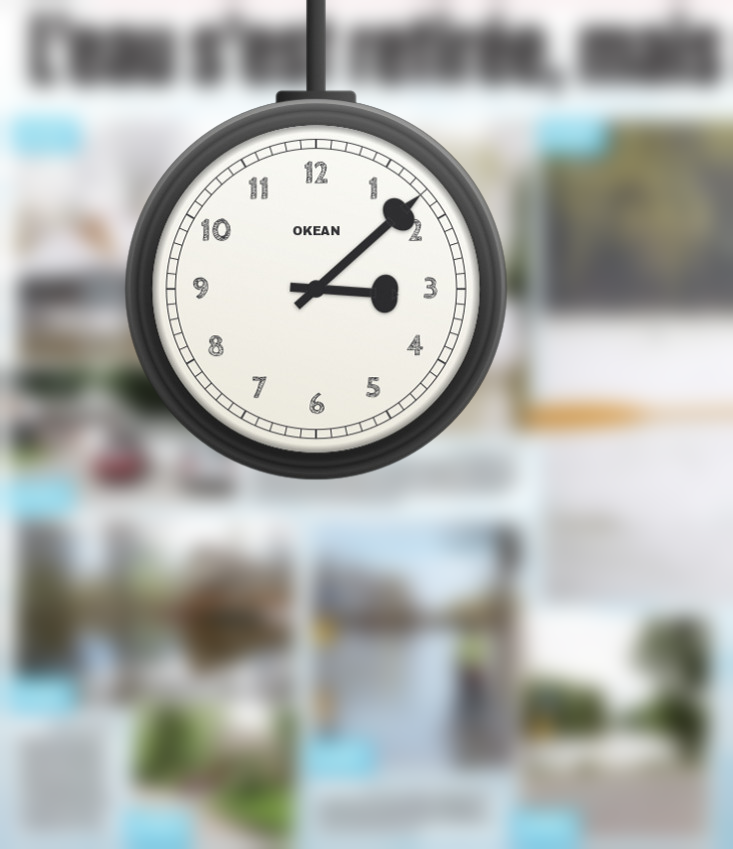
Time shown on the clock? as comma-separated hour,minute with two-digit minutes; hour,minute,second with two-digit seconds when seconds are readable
3,08
